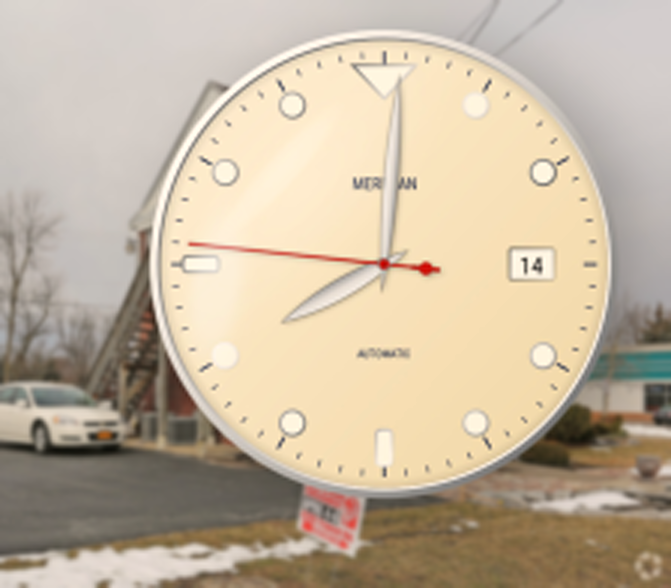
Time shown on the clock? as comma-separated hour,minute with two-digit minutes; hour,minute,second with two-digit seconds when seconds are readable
8,00,46
